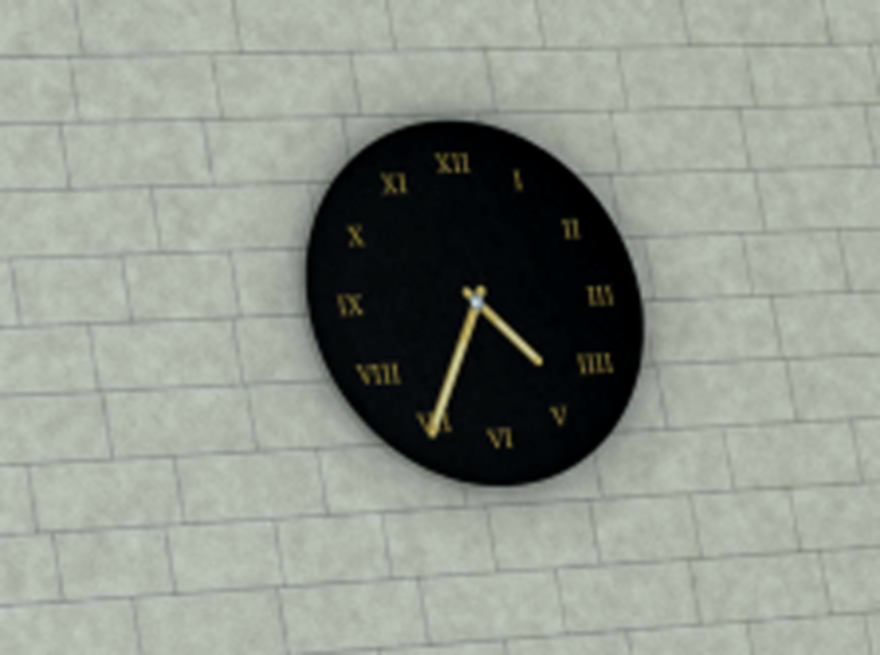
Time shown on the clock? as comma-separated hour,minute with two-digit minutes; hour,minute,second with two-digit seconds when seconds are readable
4,35
